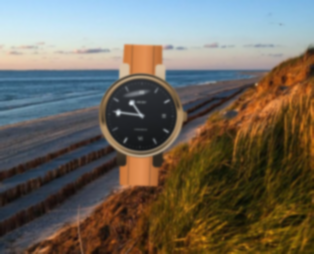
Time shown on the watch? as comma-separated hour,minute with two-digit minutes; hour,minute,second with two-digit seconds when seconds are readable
10,46
